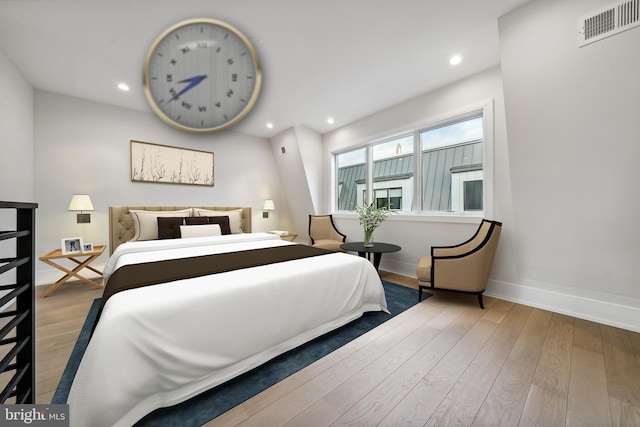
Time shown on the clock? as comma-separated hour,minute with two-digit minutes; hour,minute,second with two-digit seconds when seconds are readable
8,39
